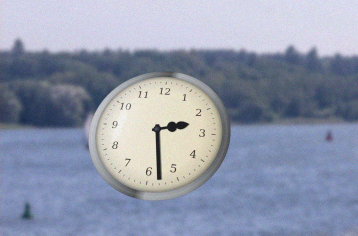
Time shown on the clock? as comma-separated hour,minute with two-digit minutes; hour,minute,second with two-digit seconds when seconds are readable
2,28
